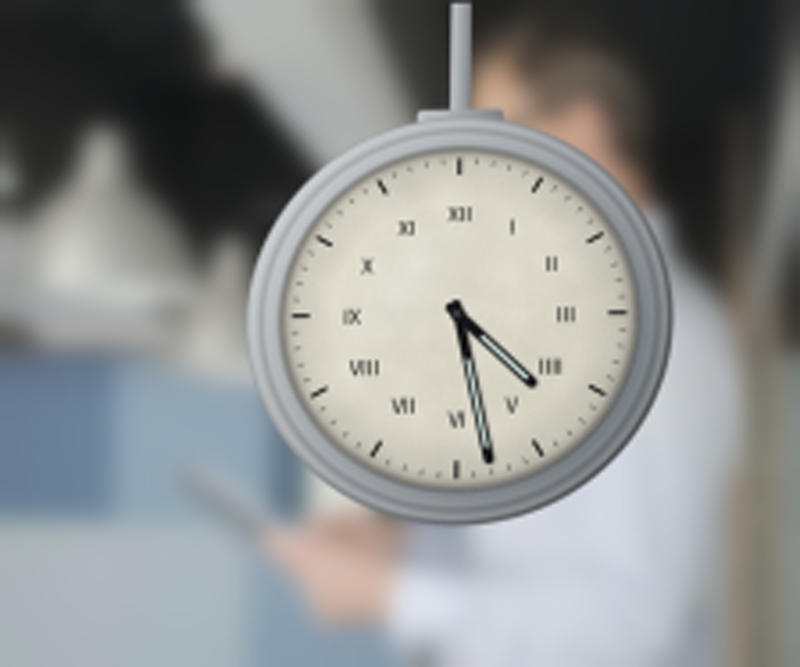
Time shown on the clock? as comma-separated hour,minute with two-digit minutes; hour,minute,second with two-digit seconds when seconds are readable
4,28
